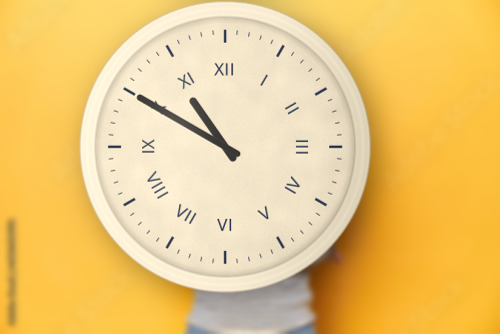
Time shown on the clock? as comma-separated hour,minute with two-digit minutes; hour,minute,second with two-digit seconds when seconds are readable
10,50
